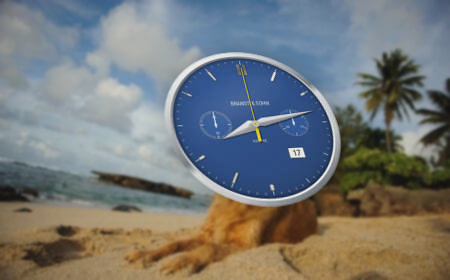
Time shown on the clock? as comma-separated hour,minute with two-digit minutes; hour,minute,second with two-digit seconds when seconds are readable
8,13
